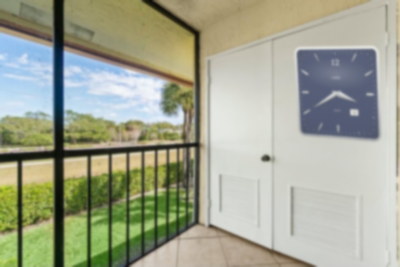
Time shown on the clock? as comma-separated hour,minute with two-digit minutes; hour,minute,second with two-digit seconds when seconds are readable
3,40
